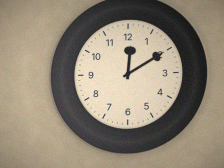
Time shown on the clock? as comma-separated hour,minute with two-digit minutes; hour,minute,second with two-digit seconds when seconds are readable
12,10
